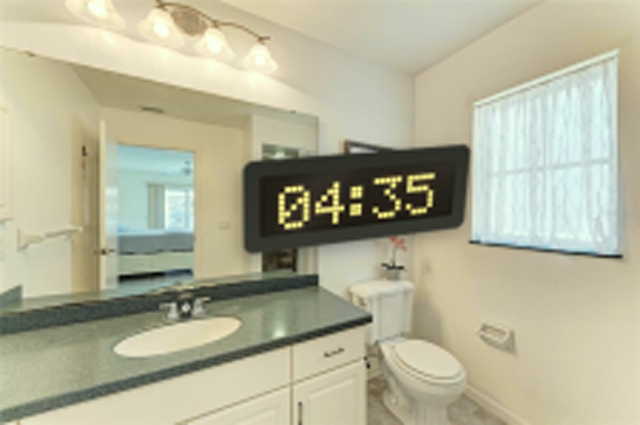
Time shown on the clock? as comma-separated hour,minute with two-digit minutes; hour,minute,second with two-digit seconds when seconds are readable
4,35
